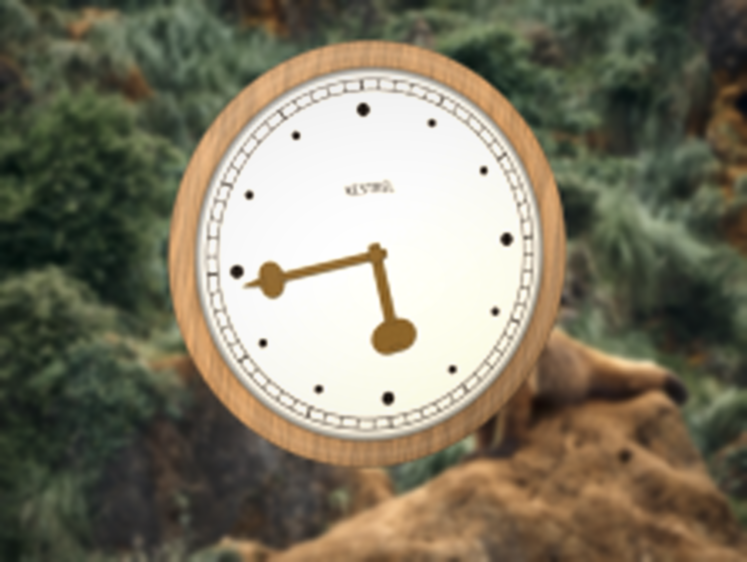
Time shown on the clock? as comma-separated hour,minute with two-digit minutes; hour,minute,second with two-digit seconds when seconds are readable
5,44
